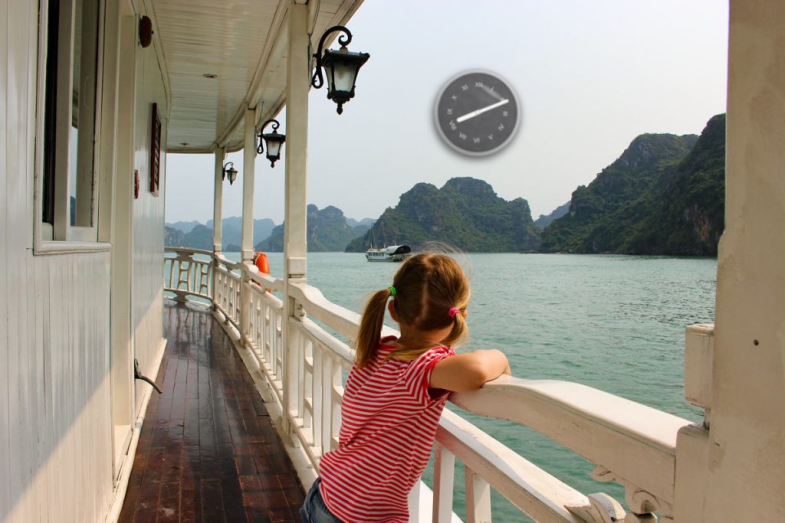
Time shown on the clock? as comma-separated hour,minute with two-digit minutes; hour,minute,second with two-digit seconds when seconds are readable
8,11
